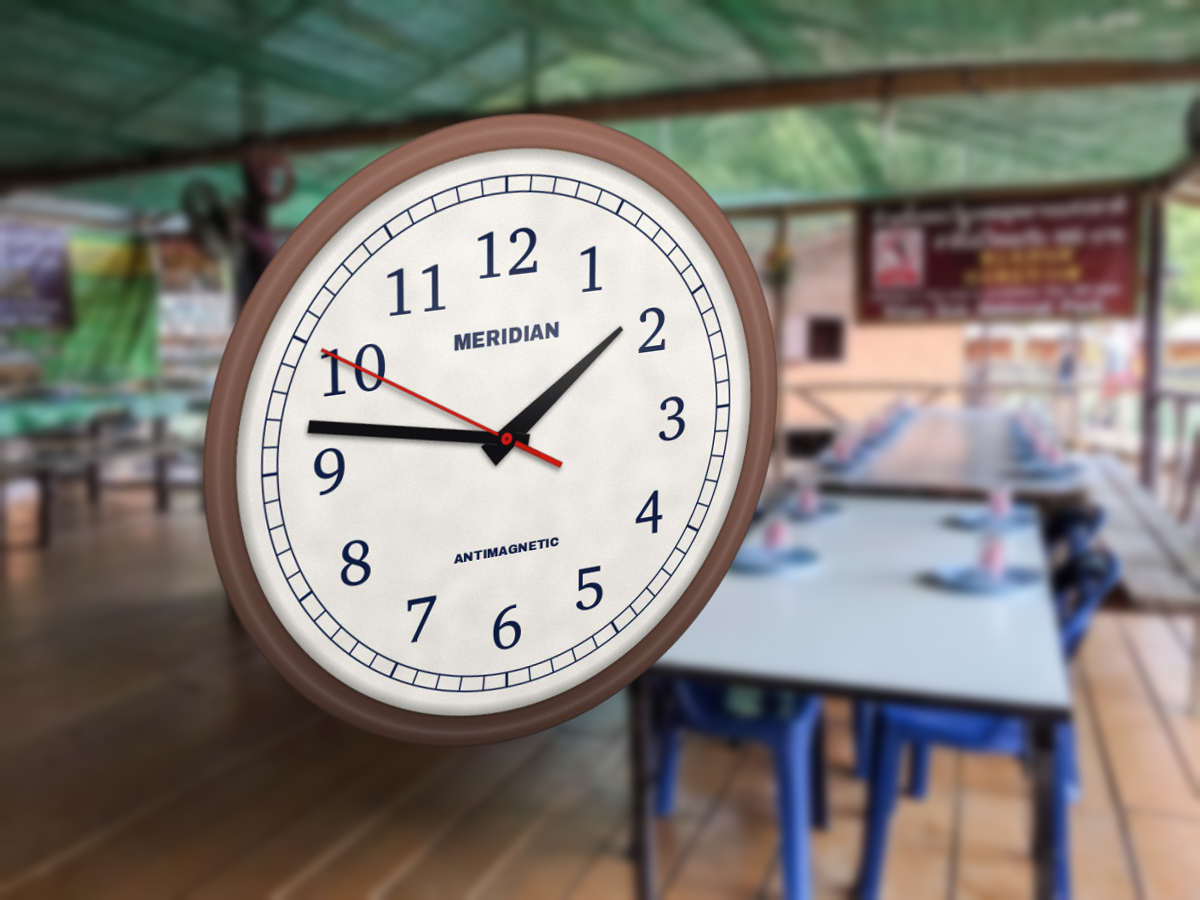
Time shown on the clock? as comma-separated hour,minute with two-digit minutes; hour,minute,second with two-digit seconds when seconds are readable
1,46,50
